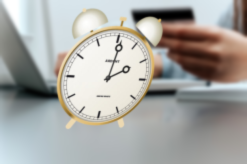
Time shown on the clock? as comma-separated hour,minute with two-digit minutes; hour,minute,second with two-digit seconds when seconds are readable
2,01
